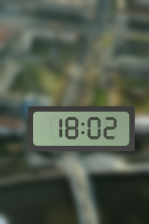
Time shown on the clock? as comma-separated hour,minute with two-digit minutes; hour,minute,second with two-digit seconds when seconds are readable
18,02
